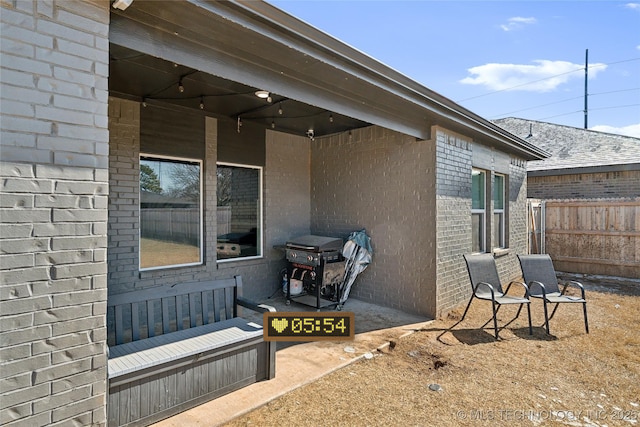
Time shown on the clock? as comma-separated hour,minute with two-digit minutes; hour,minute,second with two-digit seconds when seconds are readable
5,54
